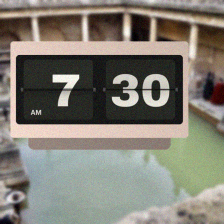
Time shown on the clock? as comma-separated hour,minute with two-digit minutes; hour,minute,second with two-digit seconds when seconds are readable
7,30
